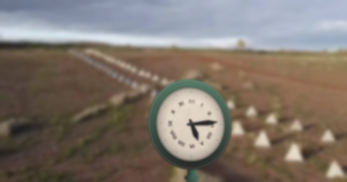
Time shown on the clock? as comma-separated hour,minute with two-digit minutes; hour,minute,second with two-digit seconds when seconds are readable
5,14
